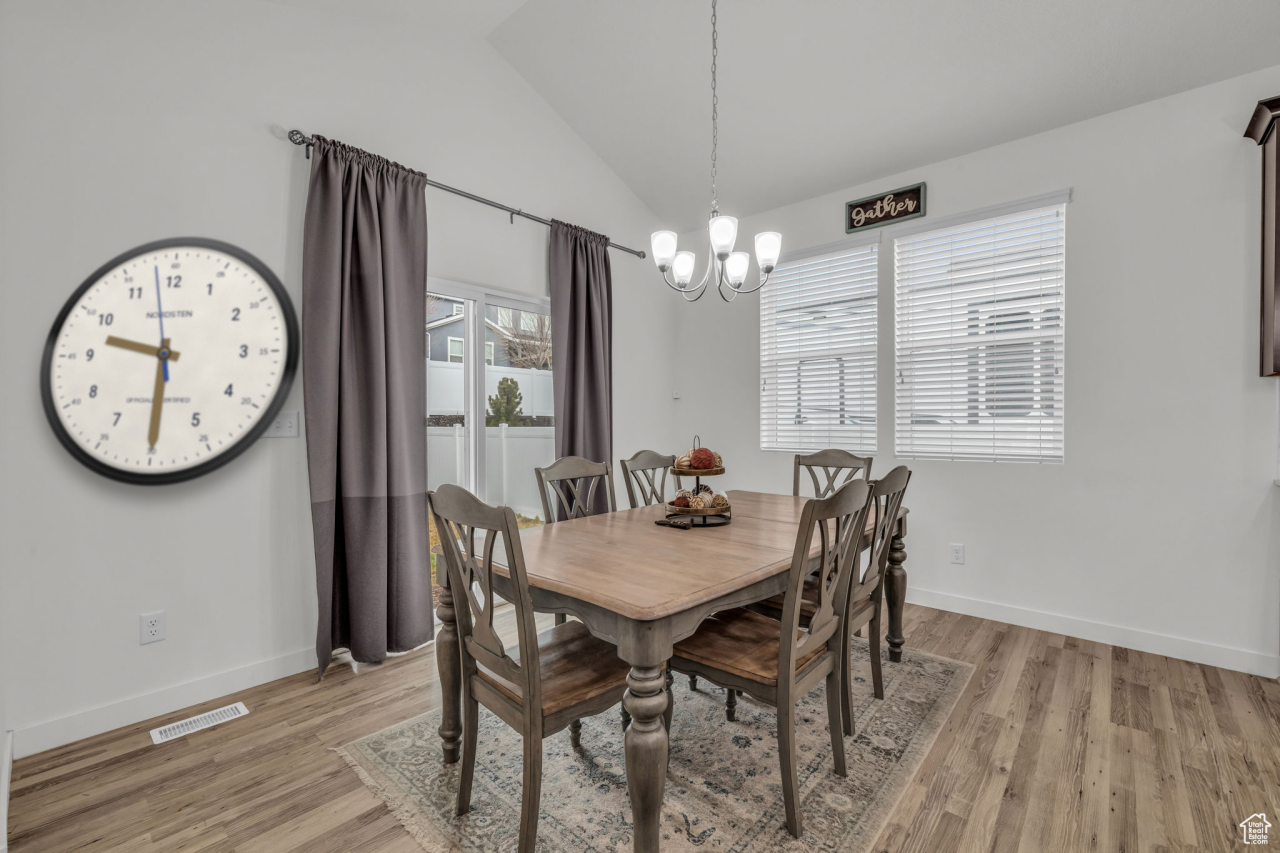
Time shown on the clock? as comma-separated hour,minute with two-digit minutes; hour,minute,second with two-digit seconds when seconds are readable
9,29,58
